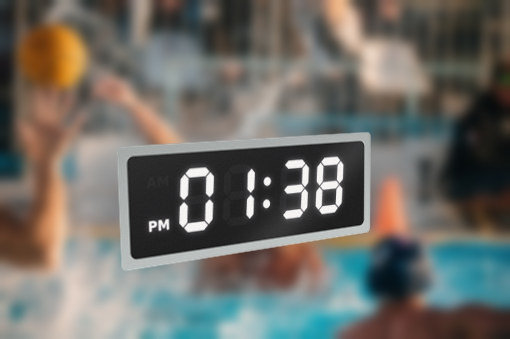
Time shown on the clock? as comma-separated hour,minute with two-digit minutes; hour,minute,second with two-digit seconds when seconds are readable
1,38
